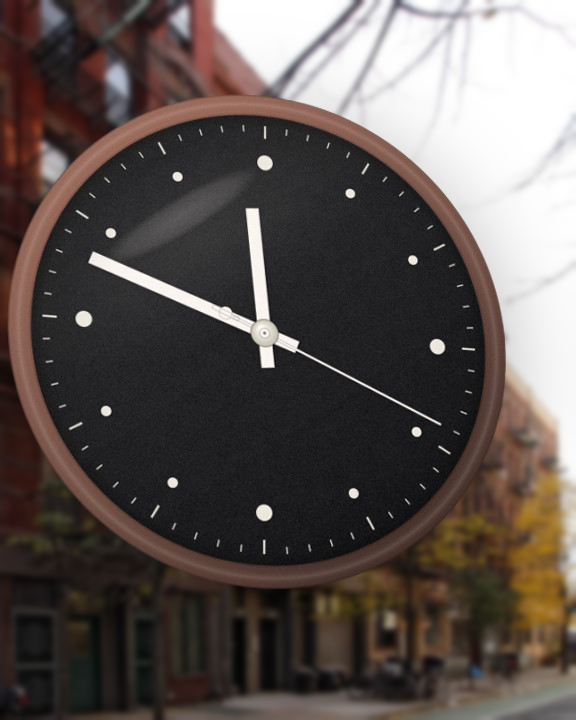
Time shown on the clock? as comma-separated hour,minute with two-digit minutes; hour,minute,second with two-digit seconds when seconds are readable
11,48,19
